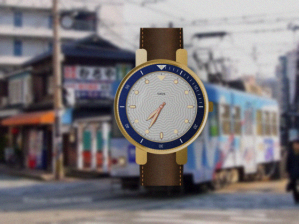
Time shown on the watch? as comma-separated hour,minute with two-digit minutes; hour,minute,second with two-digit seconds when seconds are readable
7,35
